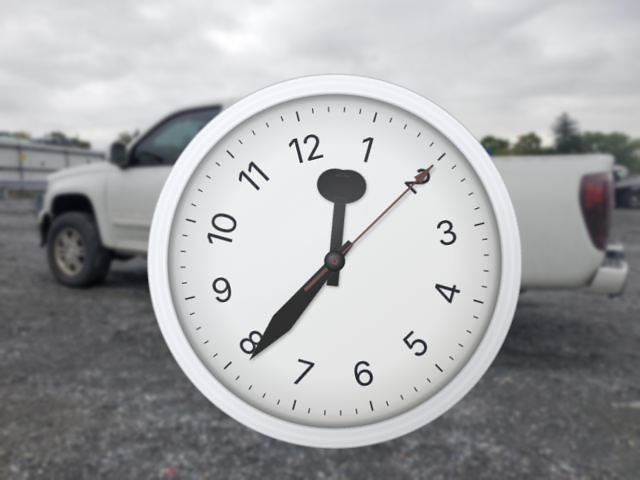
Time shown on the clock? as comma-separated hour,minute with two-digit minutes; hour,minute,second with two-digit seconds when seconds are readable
12,39,10
